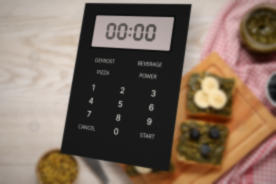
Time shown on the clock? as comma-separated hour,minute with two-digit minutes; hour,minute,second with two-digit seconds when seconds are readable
0,00
